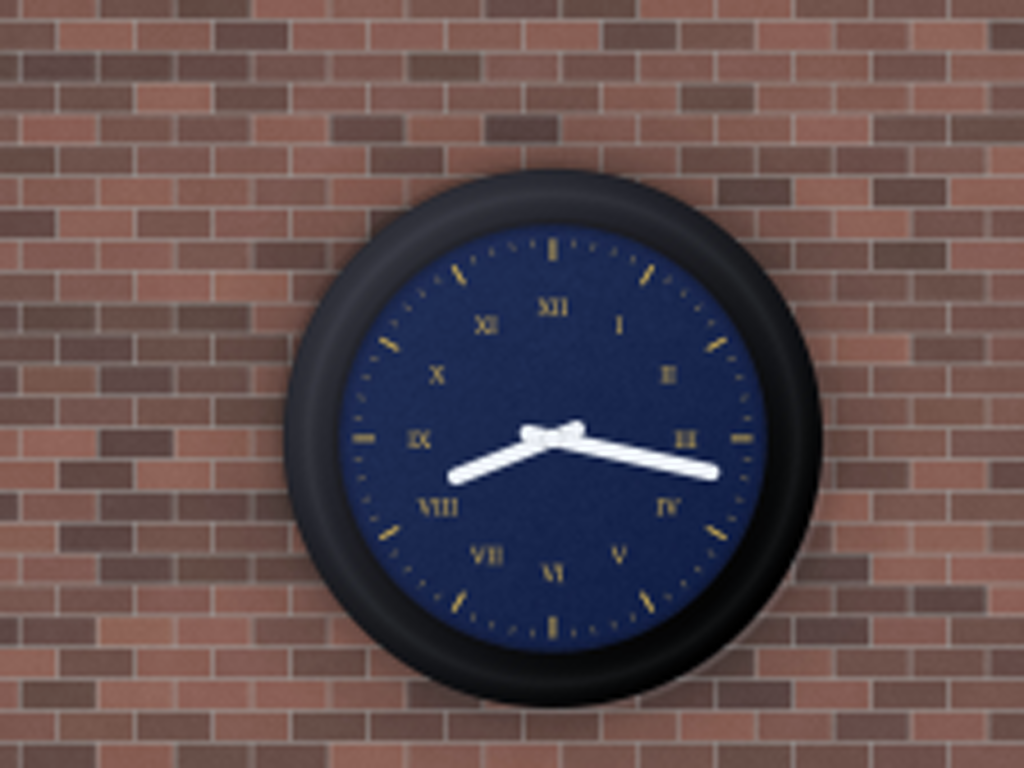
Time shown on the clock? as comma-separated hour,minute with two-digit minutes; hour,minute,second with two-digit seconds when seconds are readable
8,17
